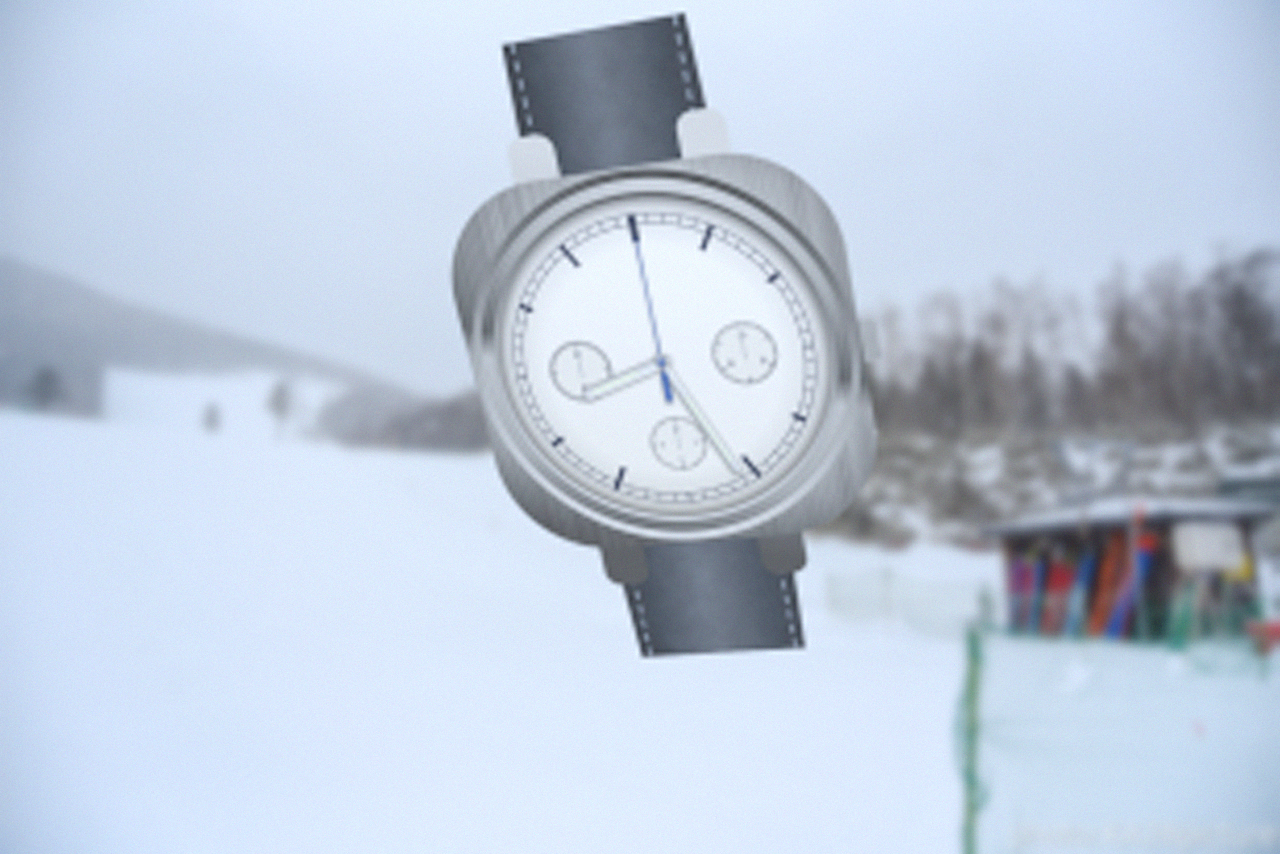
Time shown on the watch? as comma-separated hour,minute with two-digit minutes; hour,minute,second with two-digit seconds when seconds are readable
8,26
